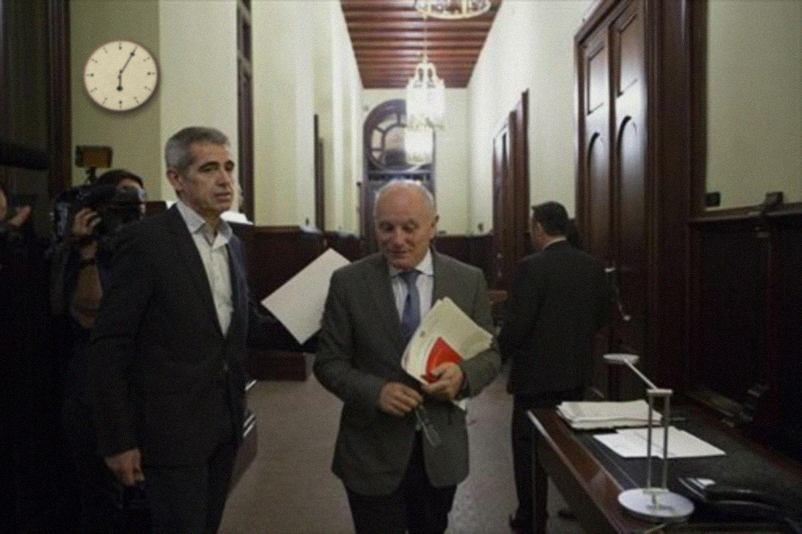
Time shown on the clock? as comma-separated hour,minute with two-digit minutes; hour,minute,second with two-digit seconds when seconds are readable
6,05
